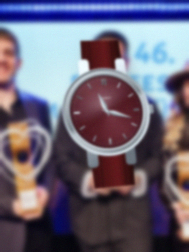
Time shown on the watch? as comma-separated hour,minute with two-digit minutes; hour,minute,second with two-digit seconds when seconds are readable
11,18
